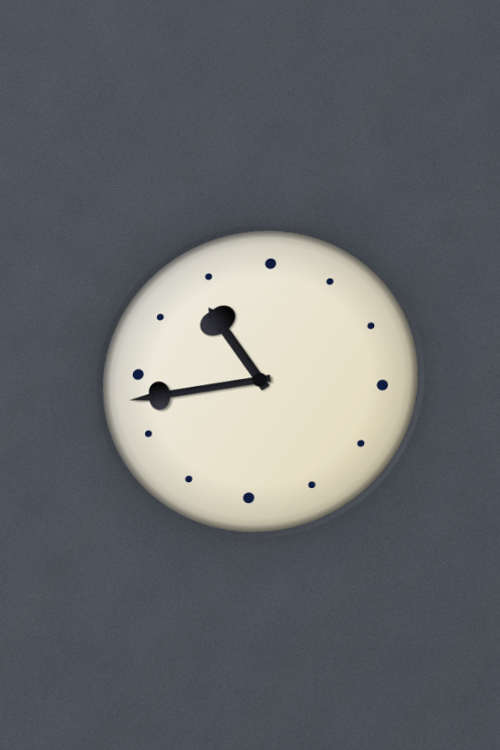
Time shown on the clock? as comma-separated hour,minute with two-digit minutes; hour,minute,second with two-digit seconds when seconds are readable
10,43
